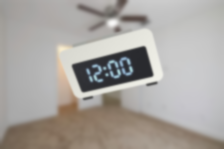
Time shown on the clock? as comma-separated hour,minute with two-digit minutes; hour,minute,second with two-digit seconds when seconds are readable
12,00
